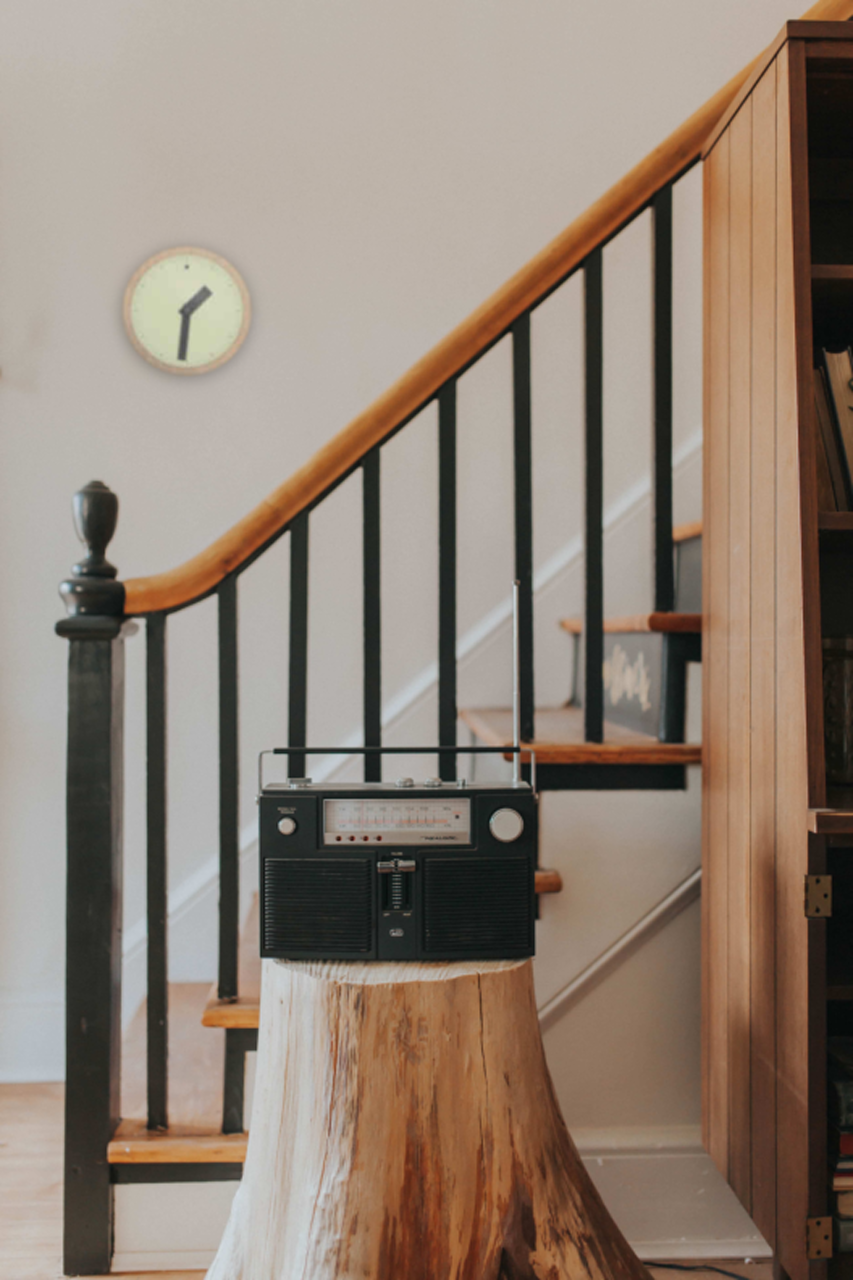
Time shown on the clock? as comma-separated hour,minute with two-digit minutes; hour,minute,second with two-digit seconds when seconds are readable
1,31
